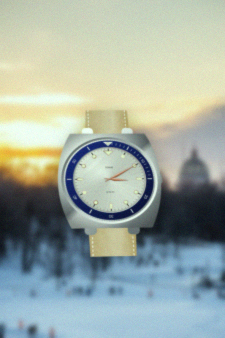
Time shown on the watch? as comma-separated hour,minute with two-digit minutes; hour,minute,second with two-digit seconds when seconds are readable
3,10
